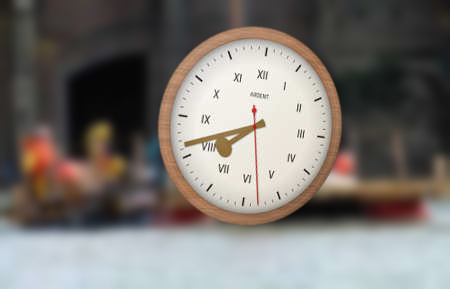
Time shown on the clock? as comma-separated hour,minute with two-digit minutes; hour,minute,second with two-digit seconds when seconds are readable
7,41,28
